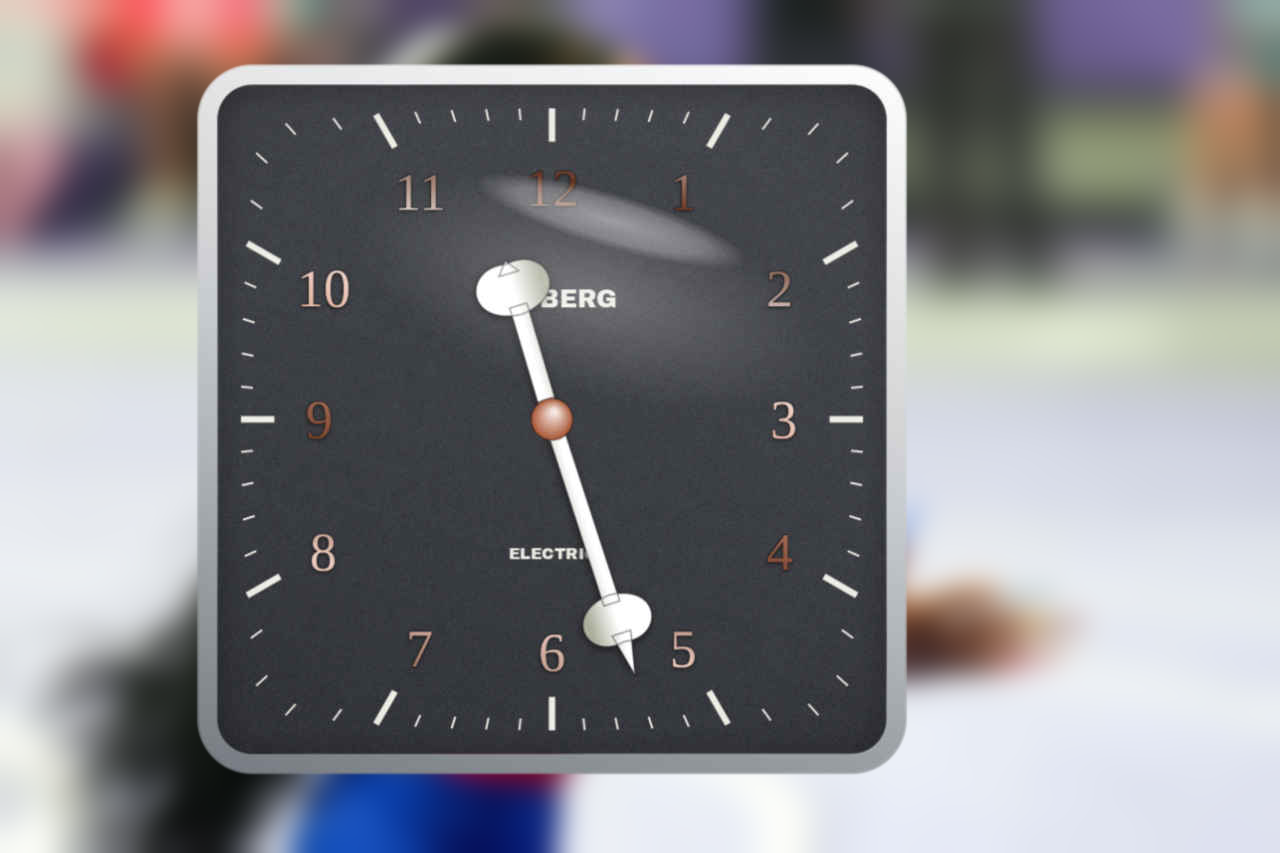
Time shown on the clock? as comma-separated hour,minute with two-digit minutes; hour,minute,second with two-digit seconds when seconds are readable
11,27
